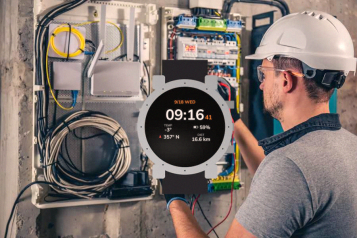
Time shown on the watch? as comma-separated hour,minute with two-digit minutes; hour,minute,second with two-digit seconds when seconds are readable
9,16
